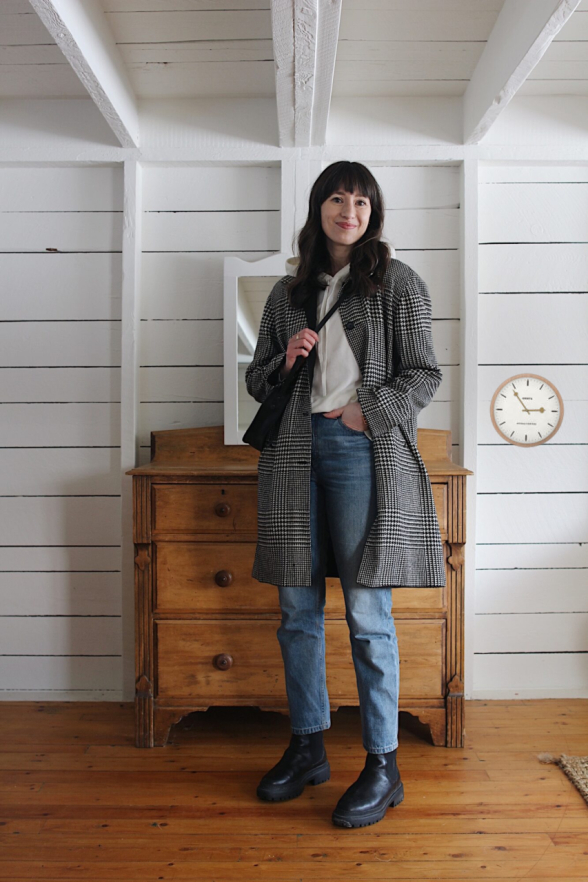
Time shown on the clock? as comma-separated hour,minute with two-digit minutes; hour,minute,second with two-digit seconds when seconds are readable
2,54
